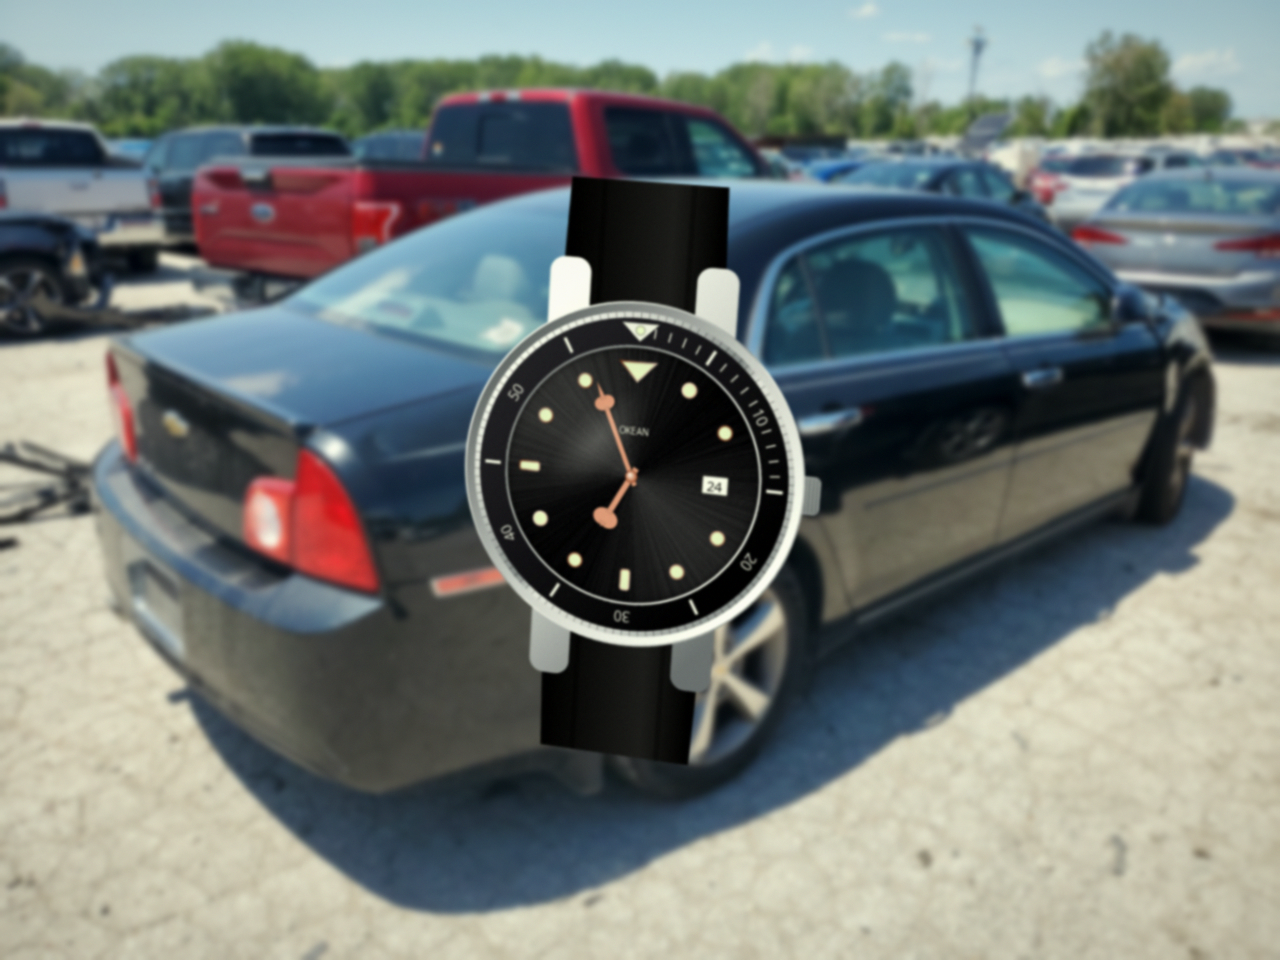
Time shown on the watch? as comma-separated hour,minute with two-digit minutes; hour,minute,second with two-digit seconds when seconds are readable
6,56
